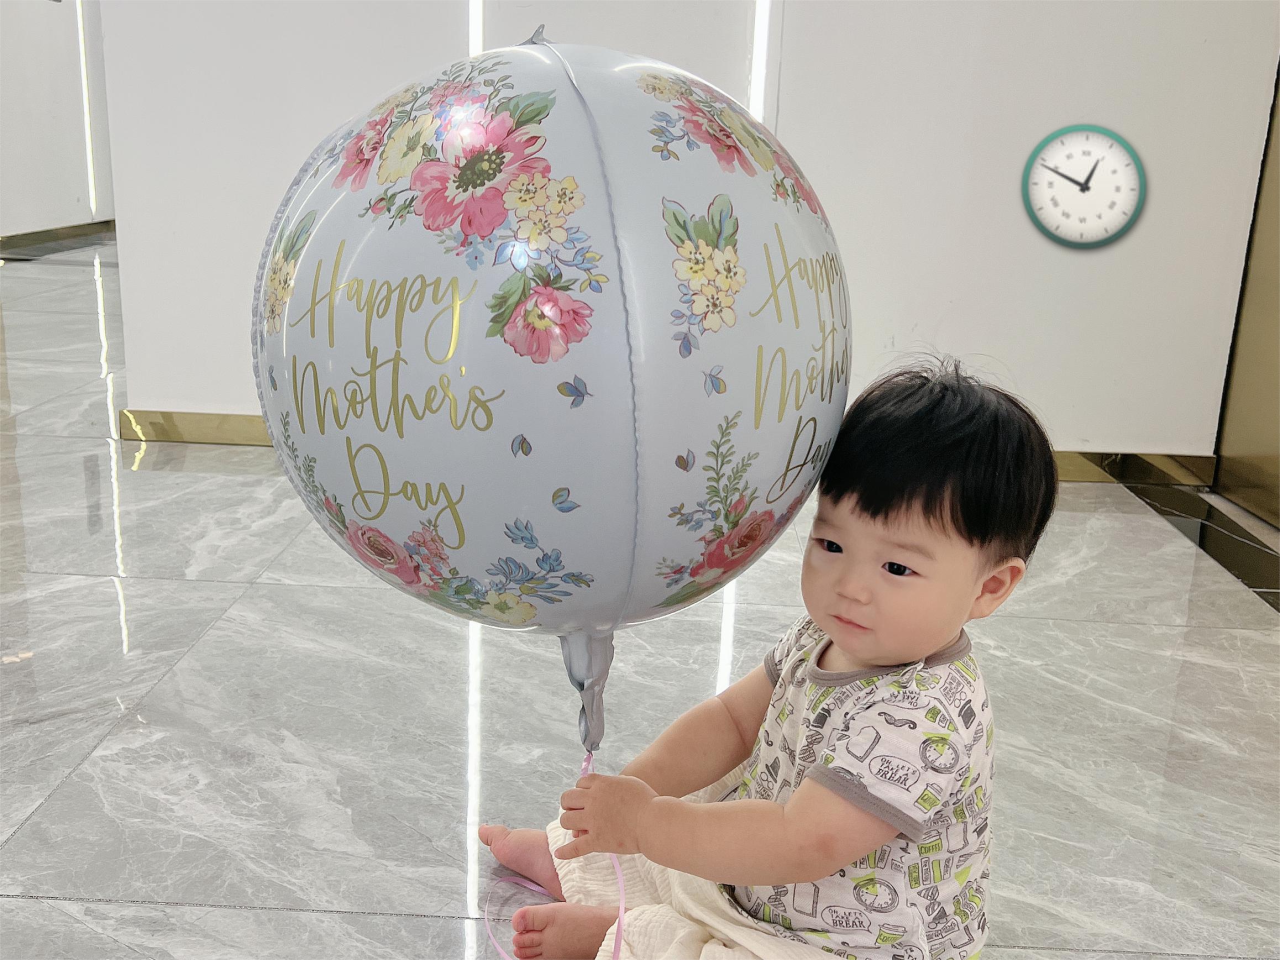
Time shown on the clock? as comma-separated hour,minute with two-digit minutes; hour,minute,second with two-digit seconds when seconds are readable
12,49
